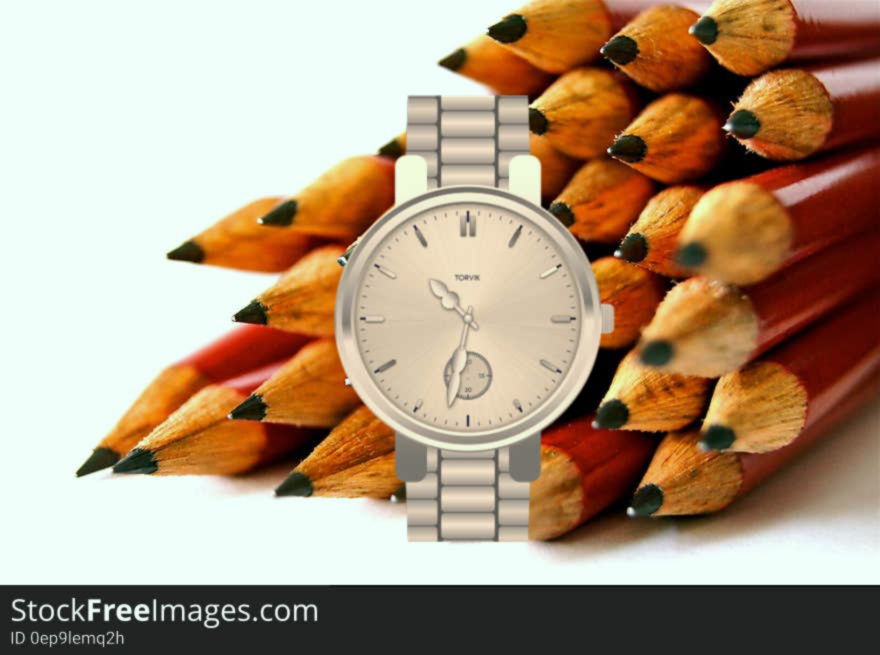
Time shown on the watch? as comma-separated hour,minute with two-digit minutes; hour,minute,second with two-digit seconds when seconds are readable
10,32
